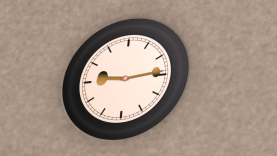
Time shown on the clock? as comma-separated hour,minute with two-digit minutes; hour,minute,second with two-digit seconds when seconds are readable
9,14
